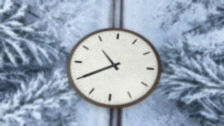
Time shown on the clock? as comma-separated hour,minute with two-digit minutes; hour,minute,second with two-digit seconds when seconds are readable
10,40
